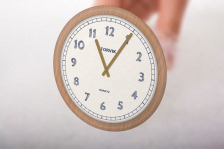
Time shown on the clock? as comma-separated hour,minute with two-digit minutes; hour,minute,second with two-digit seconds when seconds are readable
11,05
